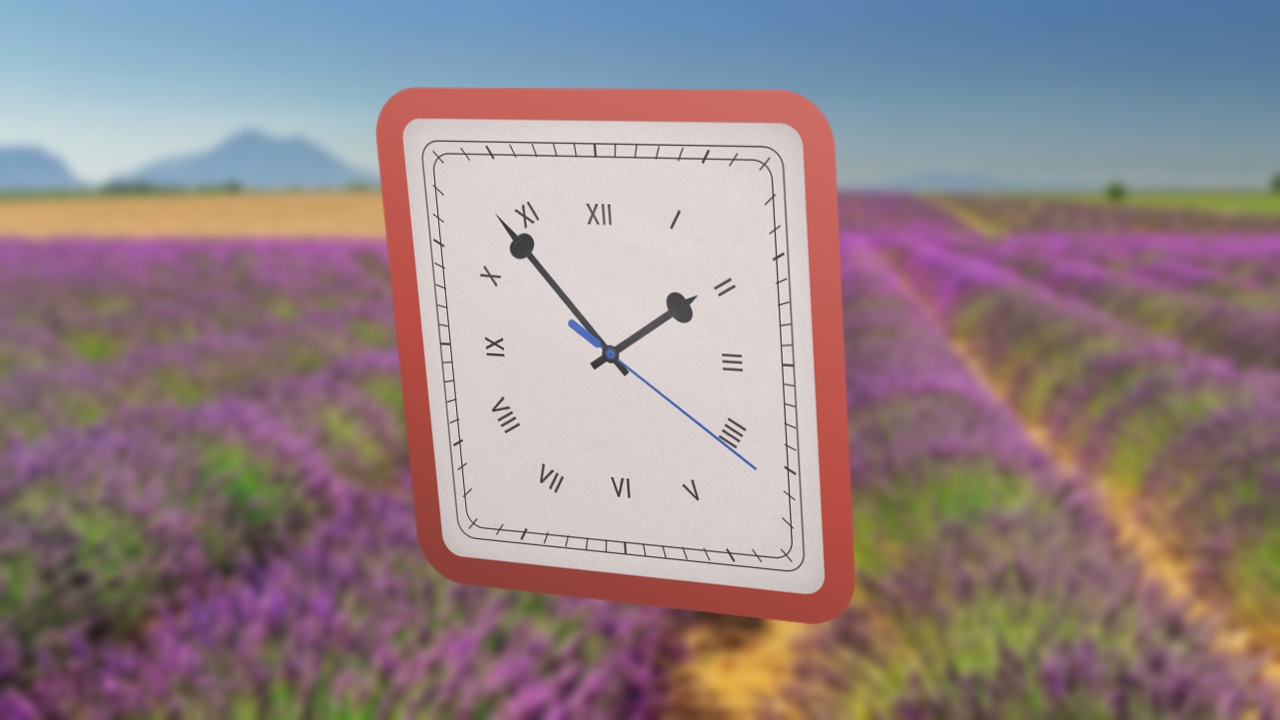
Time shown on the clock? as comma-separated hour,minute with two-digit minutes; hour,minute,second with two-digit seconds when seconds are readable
1,53,21
